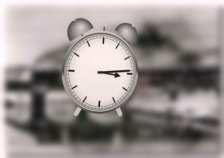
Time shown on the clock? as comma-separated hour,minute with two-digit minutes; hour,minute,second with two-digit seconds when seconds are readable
3,14
